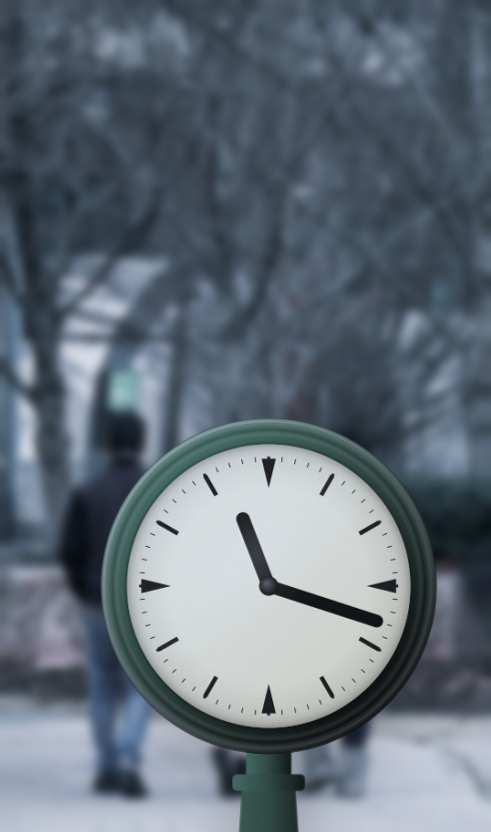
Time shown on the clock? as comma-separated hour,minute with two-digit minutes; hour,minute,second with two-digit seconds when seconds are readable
11,18
